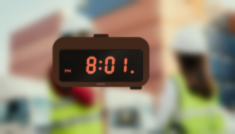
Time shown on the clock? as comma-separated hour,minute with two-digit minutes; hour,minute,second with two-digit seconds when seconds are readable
8,01
